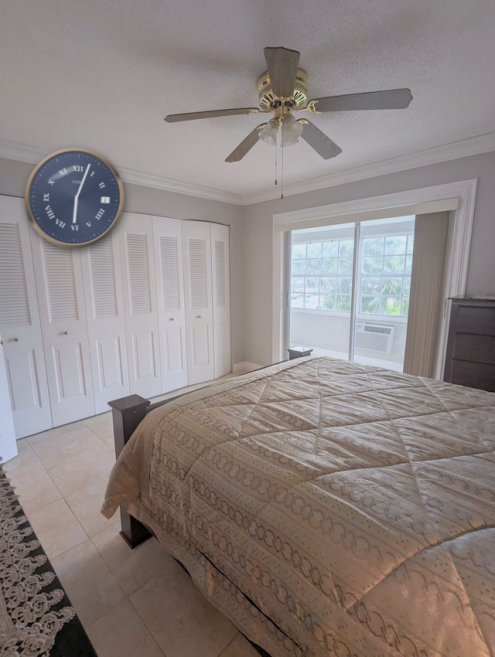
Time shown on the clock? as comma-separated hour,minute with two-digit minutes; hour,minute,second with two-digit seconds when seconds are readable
6,03
